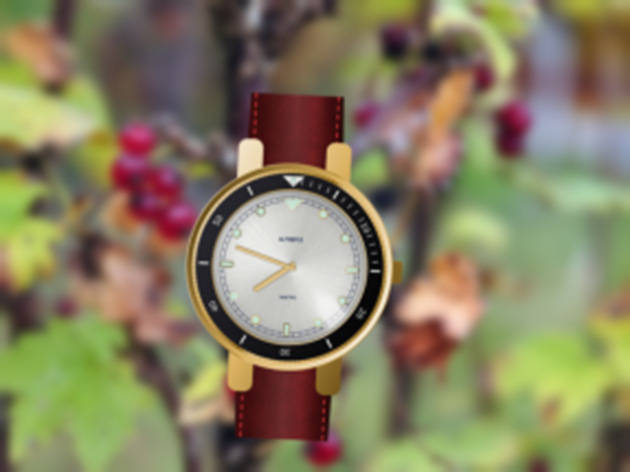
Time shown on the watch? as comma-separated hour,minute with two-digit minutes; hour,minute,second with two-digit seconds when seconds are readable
7,48
